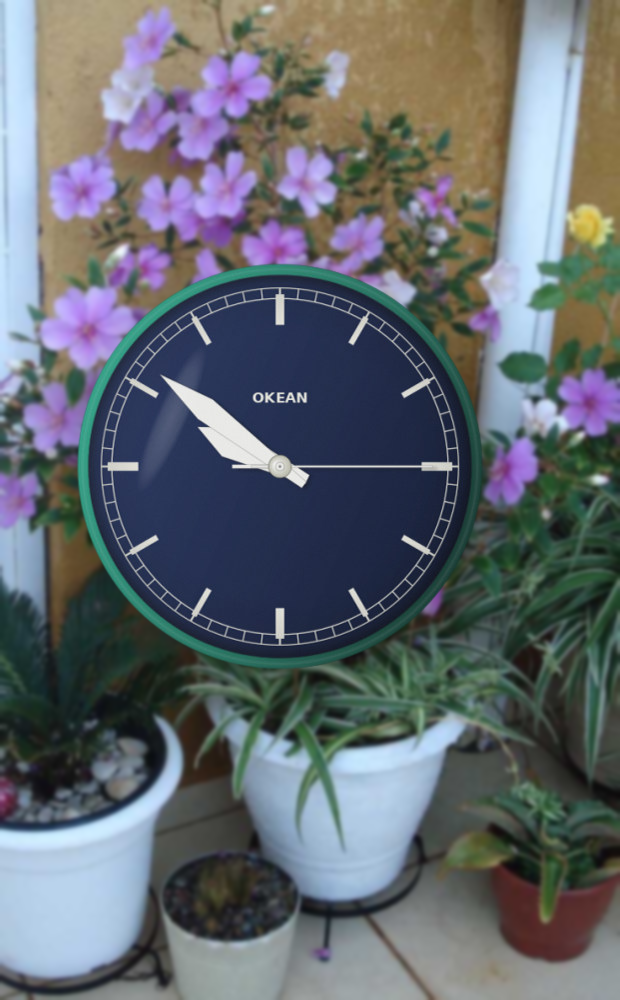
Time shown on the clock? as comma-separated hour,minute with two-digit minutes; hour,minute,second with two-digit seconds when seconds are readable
9,51,15
